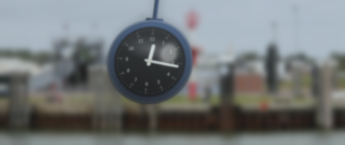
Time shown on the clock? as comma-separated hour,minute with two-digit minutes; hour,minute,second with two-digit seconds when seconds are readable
12,16
